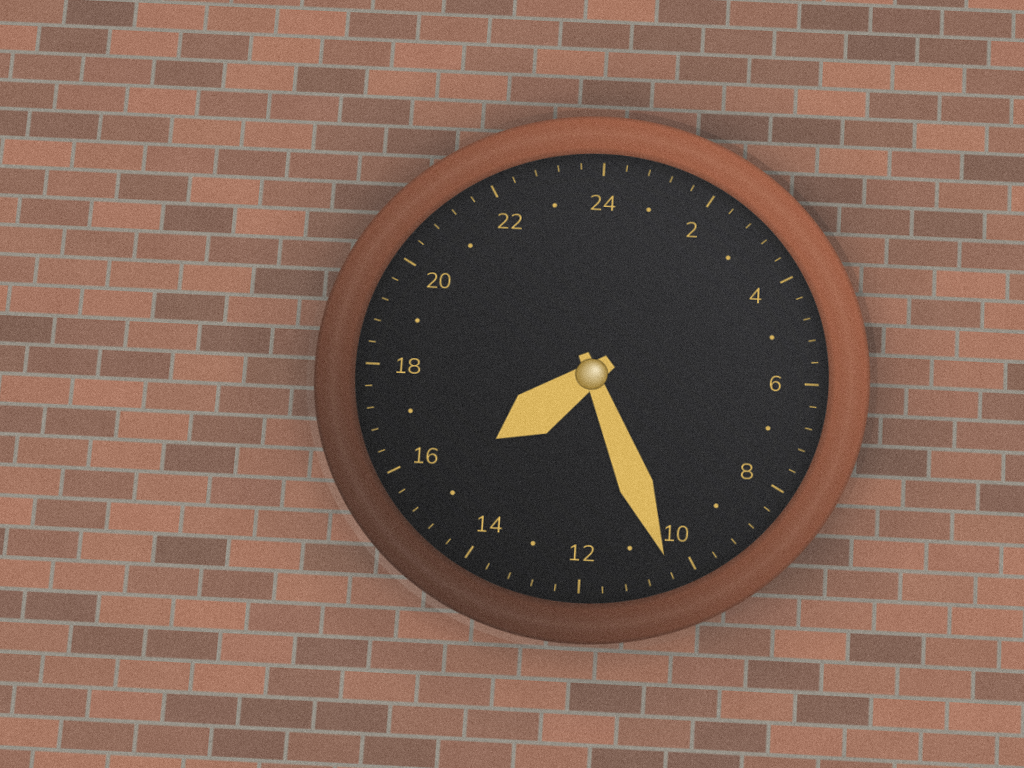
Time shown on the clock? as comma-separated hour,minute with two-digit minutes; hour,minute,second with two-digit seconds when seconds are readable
15,26
